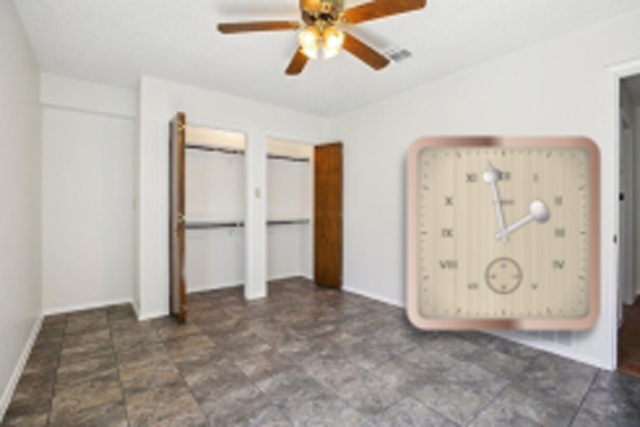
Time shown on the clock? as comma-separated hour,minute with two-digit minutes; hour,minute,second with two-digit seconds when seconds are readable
1,58
